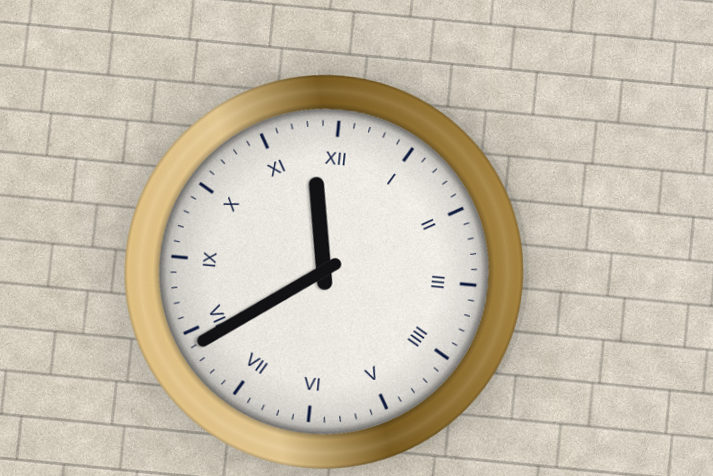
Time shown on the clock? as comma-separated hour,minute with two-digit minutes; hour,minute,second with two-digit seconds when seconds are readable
11,39
